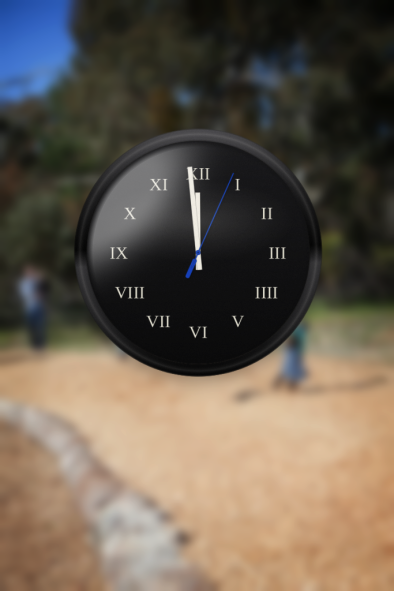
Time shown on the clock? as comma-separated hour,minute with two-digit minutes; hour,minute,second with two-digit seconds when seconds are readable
11,59,04
